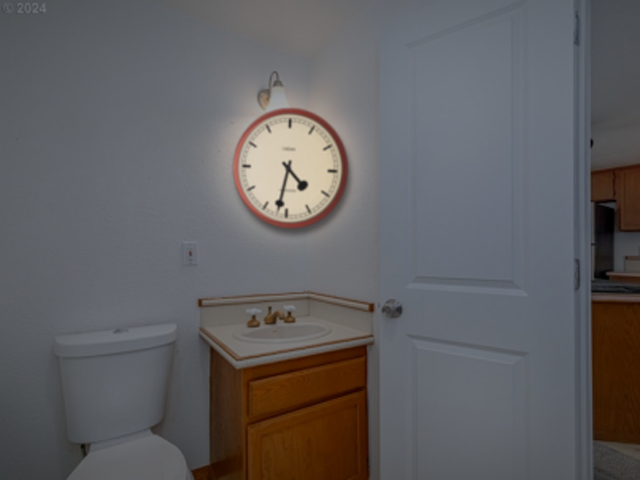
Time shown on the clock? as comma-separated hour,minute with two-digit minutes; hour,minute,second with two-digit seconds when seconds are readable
4,32
